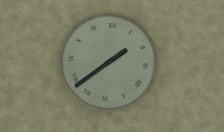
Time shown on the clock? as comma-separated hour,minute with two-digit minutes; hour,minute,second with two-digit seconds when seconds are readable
1,38
